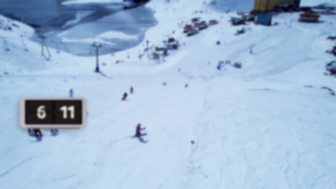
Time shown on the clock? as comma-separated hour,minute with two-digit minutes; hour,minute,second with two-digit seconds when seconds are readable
6,11
